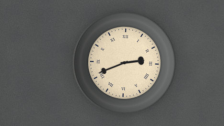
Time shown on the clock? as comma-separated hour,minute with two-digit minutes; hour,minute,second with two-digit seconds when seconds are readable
2,41
